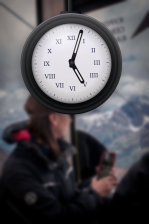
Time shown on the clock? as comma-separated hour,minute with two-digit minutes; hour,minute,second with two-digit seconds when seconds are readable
5,03
